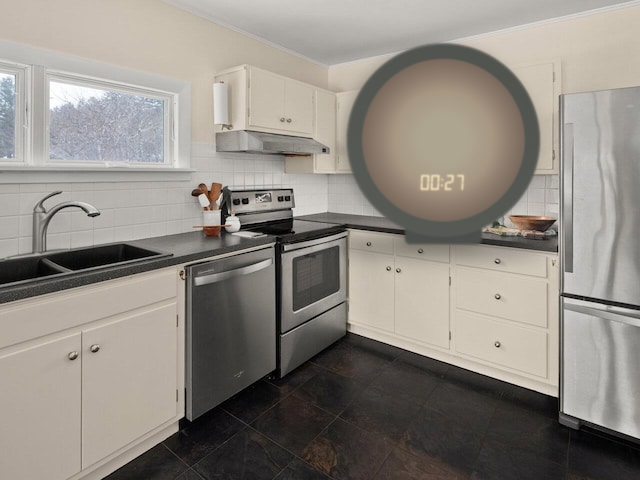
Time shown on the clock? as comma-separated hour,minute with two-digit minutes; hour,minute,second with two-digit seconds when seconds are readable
0,27
